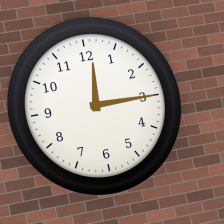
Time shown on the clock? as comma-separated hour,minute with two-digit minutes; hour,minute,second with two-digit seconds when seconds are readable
12,15
